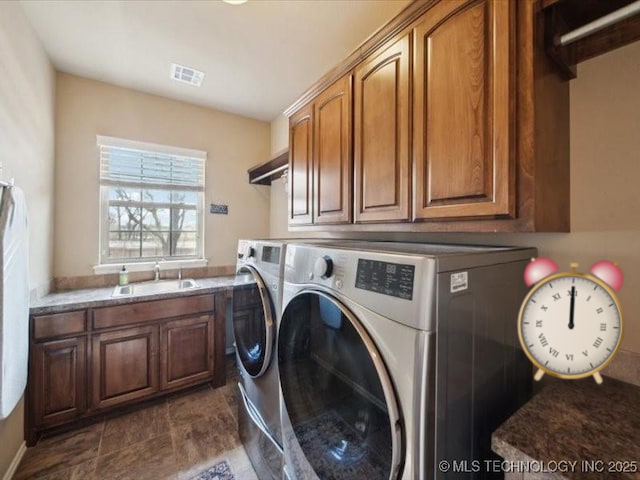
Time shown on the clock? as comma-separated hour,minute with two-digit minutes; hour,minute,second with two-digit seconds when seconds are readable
12,00
